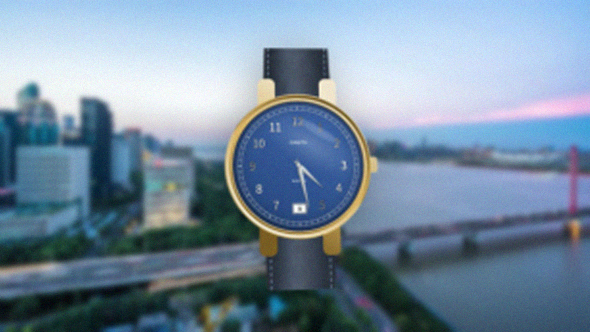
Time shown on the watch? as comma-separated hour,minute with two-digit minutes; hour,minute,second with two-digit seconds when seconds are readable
4,28
